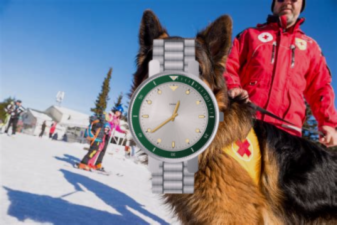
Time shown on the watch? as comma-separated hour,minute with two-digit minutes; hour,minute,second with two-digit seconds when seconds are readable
12,39
